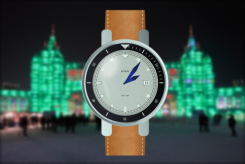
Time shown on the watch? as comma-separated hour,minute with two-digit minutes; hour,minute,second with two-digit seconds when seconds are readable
2,06
